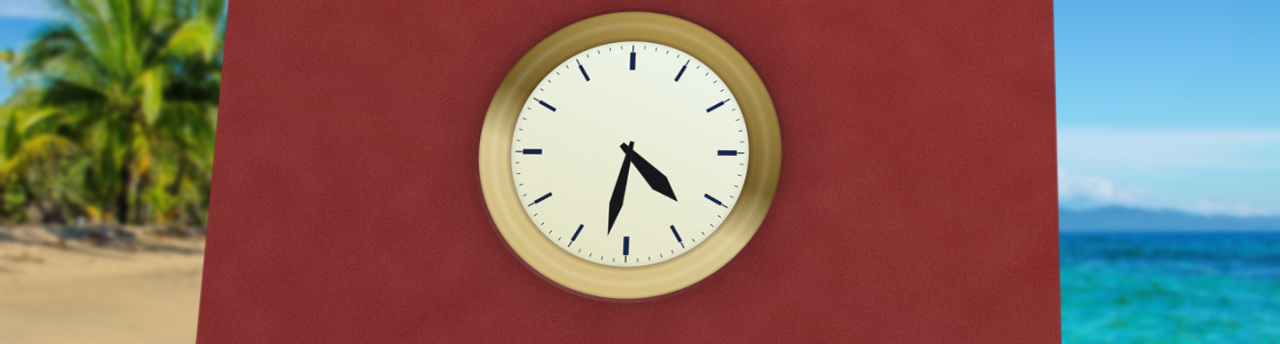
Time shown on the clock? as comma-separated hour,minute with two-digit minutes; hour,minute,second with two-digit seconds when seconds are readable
4,32
